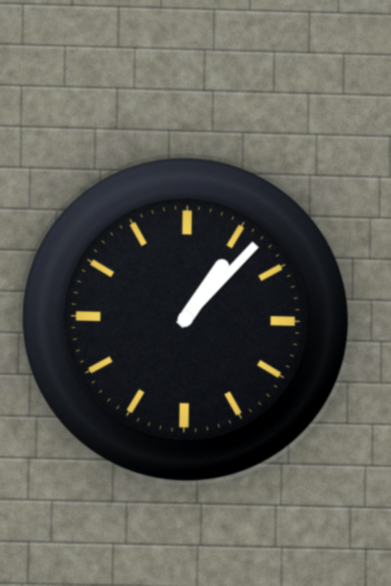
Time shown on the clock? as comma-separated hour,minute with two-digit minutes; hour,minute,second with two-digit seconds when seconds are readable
1,07
